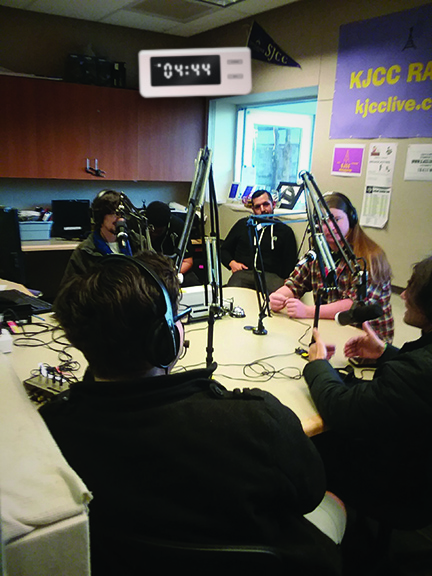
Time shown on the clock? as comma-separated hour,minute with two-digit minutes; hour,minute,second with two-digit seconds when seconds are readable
4,44
